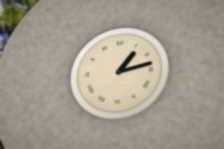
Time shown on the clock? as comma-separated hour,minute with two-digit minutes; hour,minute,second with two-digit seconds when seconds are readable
1,13
